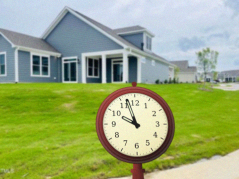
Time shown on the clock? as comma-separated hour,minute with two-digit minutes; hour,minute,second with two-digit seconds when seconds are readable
9,57
